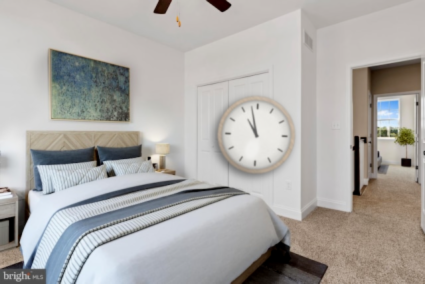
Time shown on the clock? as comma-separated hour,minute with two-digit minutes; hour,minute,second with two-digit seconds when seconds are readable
10,58
